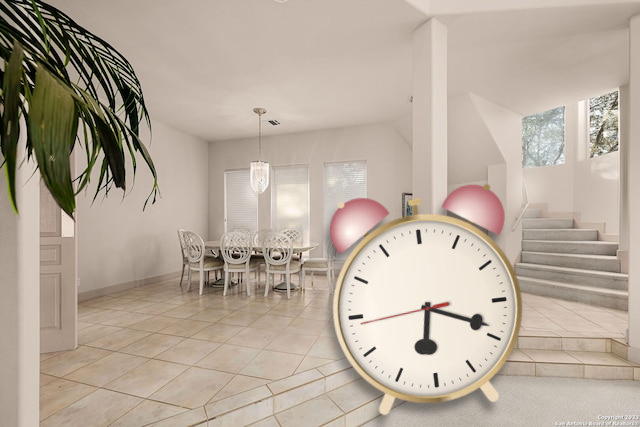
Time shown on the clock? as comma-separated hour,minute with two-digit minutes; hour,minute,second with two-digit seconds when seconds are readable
6,18,44
